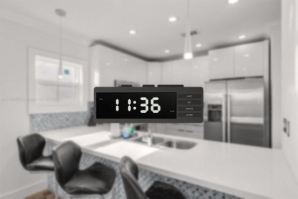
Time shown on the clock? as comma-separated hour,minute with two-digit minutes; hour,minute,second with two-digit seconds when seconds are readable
11,36
